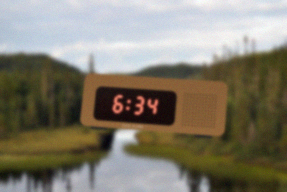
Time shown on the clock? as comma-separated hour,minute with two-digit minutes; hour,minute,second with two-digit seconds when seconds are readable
6,34
